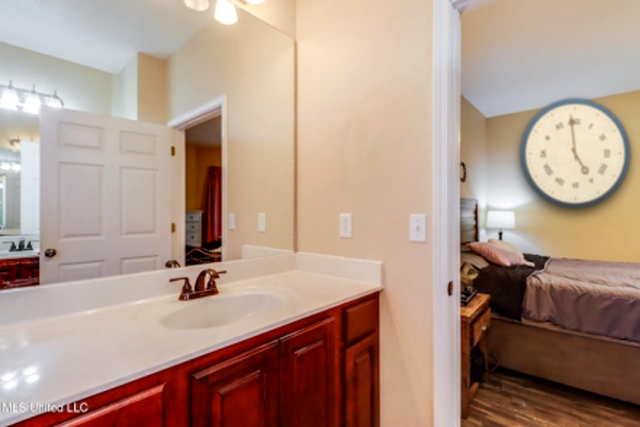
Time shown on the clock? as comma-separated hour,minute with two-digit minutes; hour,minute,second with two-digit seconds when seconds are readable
4,59
